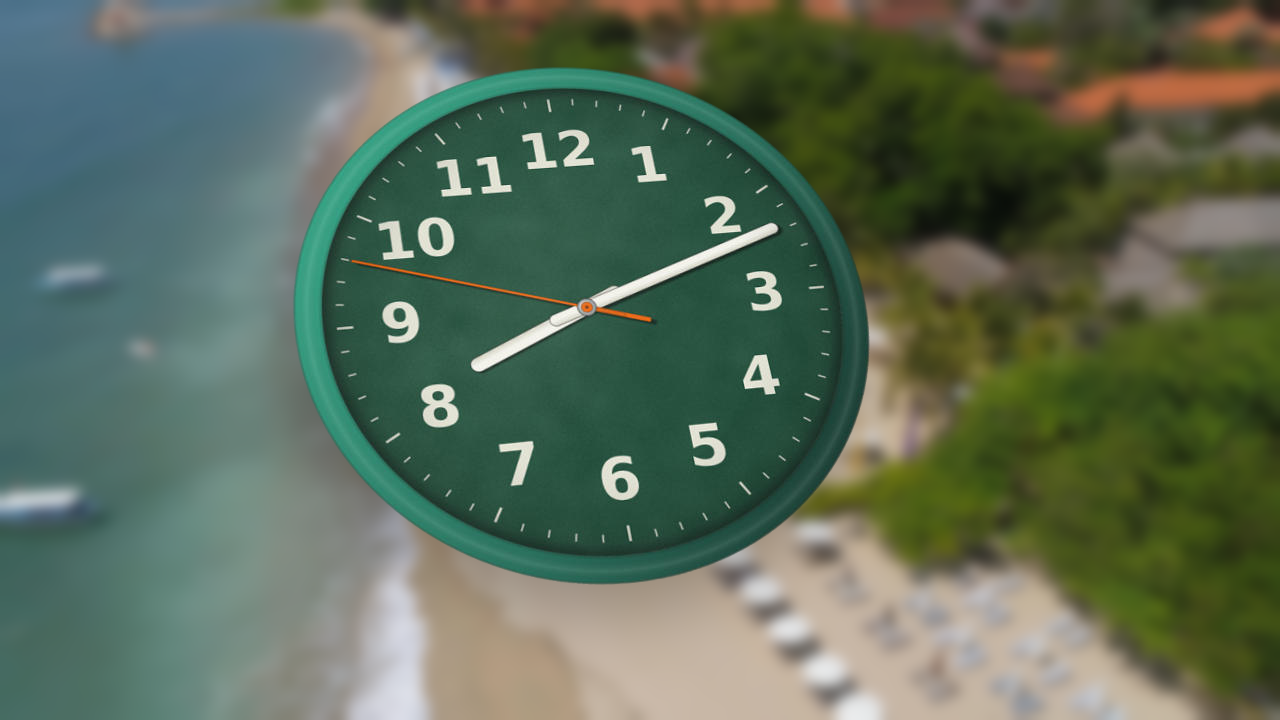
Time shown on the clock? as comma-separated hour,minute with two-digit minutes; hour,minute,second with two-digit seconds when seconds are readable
8,11,48
